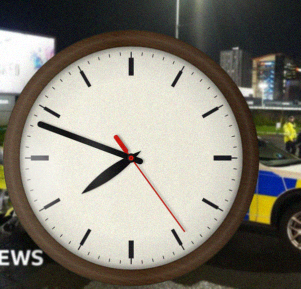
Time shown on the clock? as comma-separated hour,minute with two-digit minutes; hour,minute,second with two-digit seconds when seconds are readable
7,48,24
